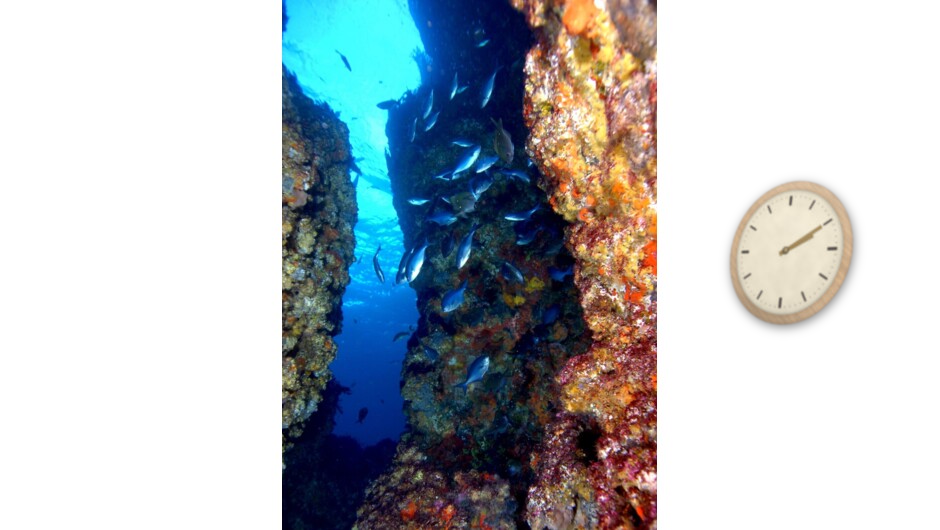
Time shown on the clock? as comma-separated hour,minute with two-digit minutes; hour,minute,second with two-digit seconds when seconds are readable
2,10
